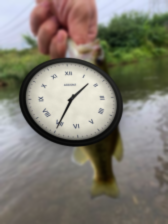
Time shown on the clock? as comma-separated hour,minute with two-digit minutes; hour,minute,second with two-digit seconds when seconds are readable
1,35
